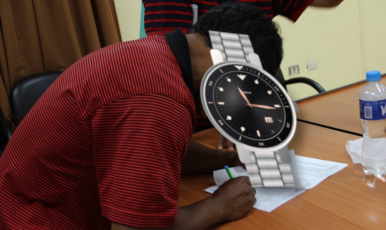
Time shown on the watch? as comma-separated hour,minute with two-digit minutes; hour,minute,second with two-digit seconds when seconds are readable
11,16
